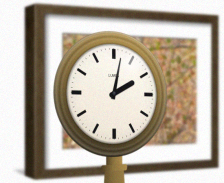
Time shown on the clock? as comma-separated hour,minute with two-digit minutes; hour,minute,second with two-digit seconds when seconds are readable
2,02
